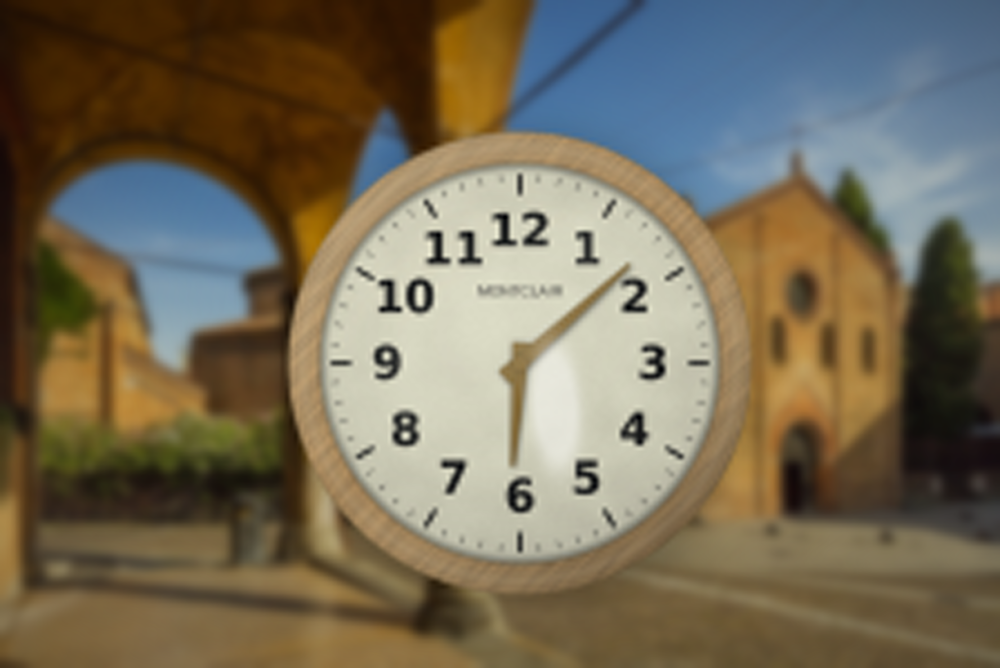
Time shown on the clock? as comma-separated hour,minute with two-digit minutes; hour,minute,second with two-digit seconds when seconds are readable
6,08
